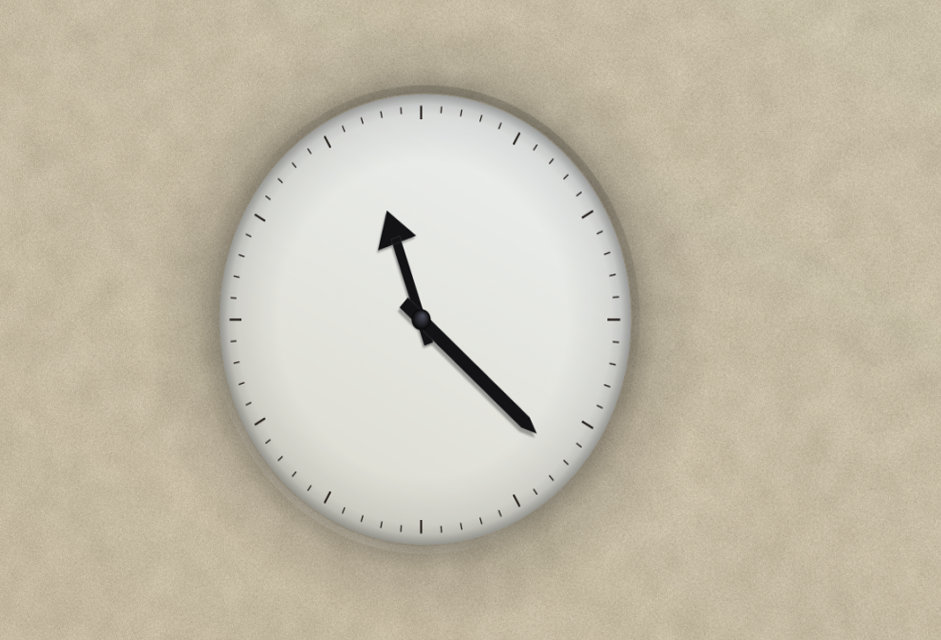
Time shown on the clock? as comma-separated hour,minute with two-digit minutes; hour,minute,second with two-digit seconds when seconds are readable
11,22
